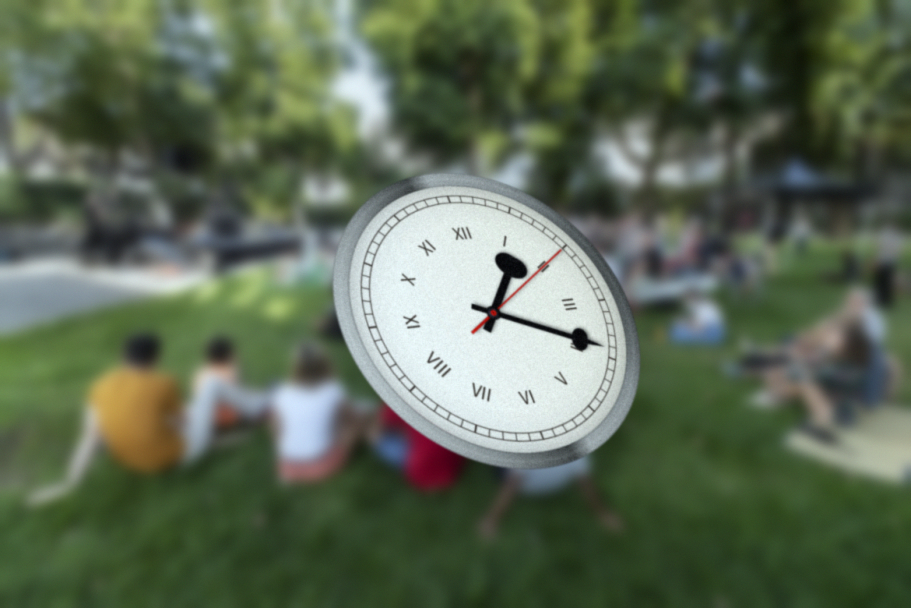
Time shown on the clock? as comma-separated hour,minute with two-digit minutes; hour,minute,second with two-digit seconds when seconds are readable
1,19,10
